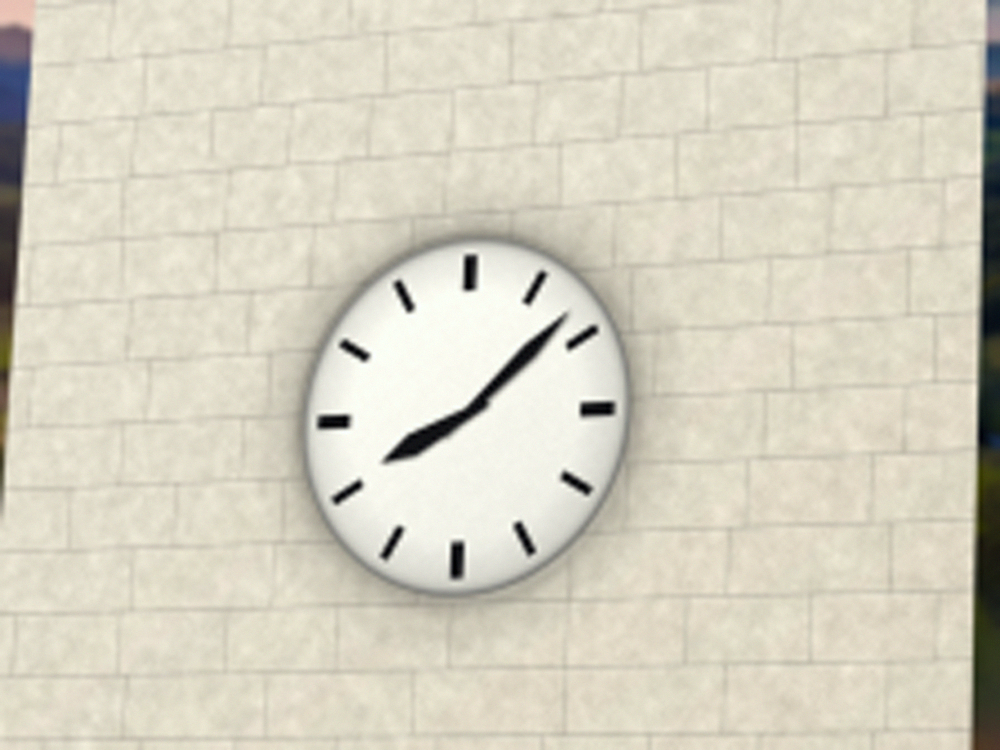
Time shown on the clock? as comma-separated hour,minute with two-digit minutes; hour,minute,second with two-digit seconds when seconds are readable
8,08
